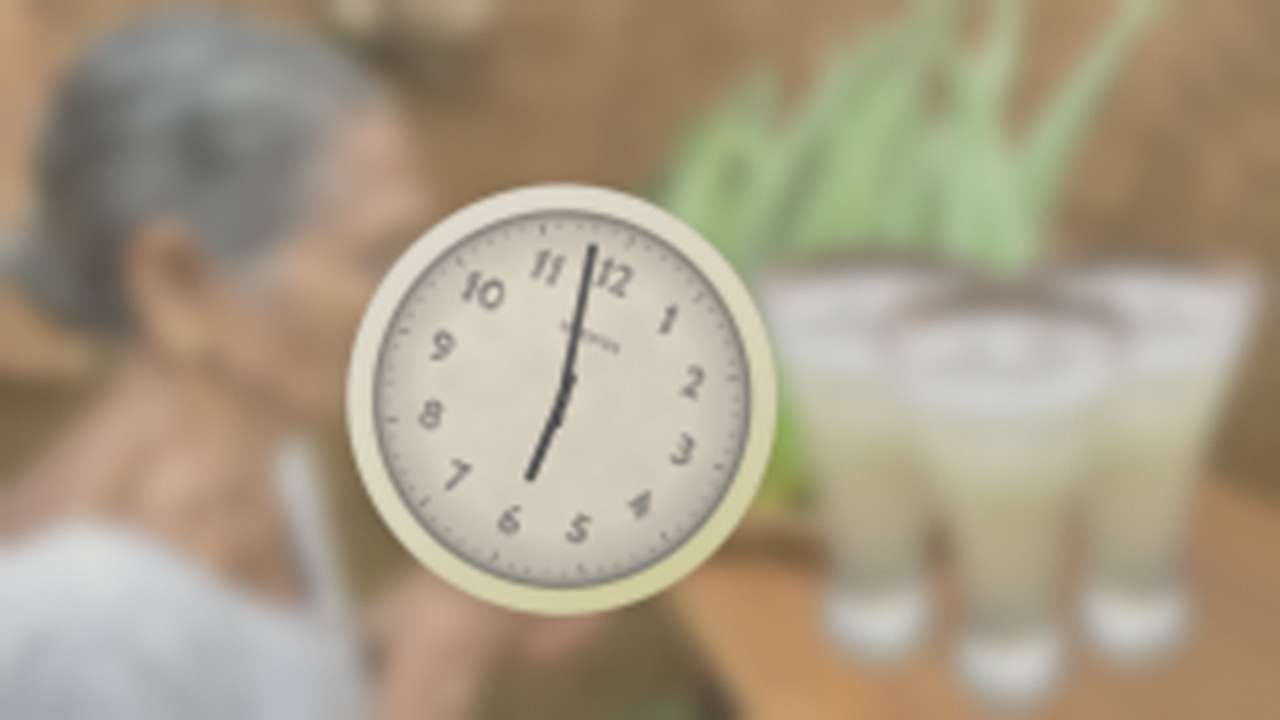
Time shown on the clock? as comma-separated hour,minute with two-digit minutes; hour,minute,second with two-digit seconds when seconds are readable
5,58
